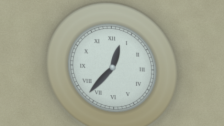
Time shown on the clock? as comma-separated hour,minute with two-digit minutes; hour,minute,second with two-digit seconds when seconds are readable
12,37
